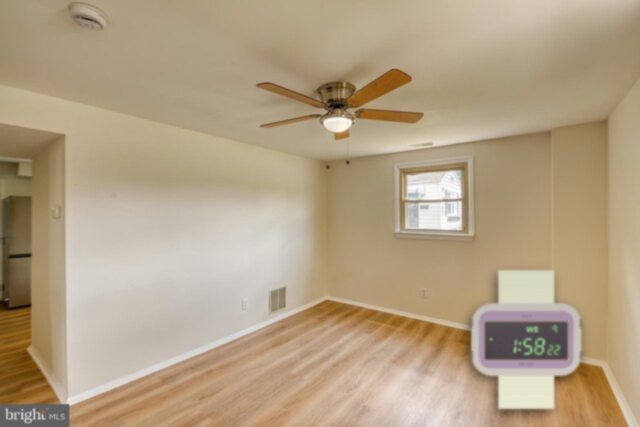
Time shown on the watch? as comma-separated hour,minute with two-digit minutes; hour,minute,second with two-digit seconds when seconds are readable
1,58
